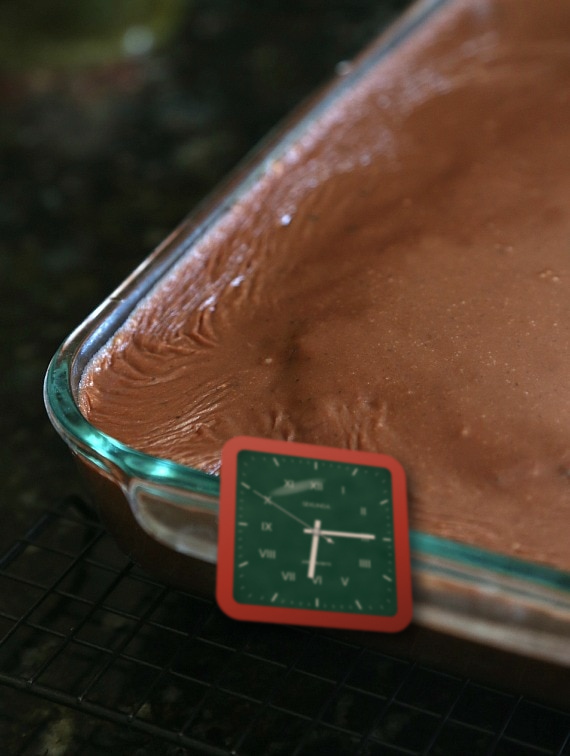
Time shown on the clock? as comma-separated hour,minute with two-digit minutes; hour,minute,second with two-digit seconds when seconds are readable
6,14,50
